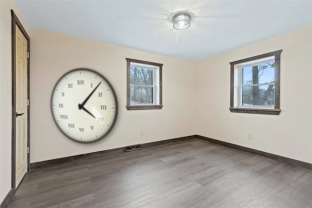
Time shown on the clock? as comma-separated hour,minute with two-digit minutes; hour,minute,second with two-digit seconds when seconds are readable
4,07
